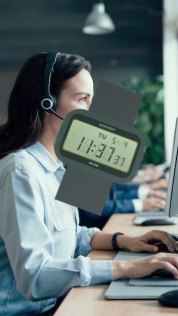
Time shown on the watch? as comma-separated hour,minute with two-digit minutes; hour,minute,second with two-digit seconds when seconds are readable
11,37,37
